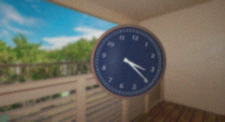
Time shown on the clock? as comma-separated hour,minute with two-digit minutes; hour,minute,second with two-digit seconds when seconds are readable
3,20
